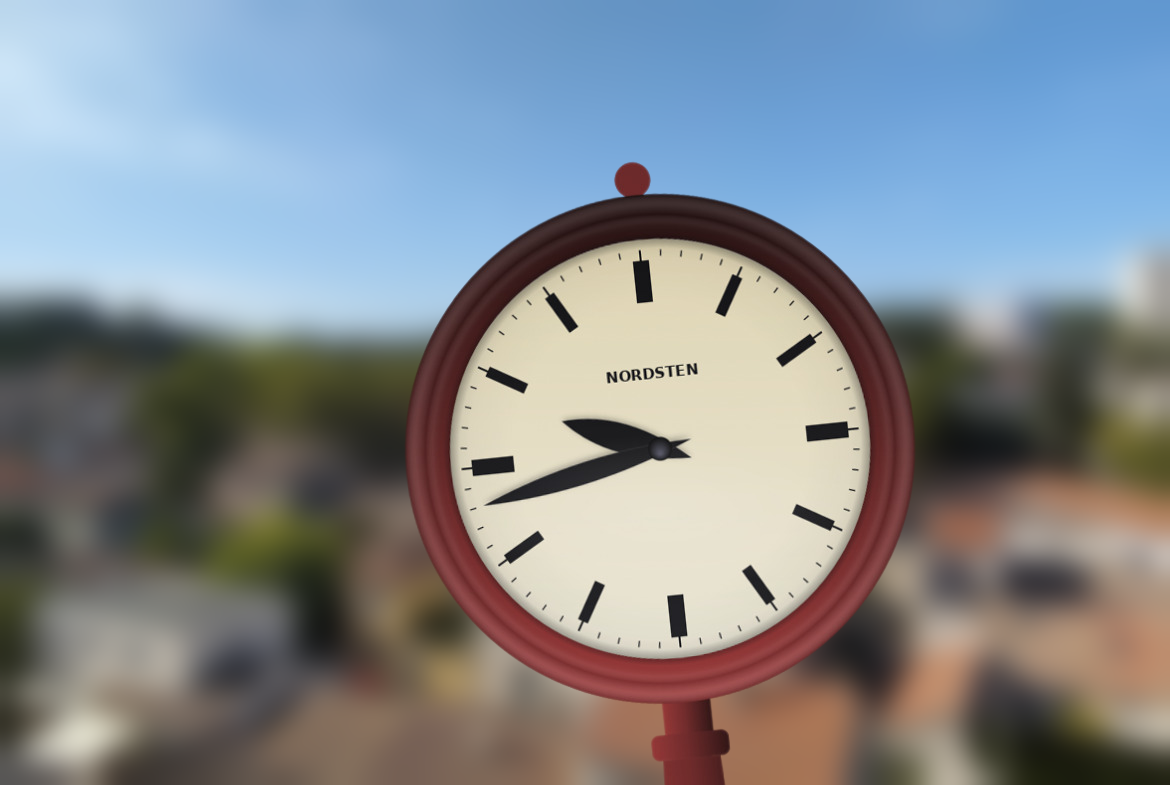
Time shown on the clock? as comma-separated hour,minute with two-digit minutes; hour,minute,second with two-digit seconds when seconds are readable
9,43
